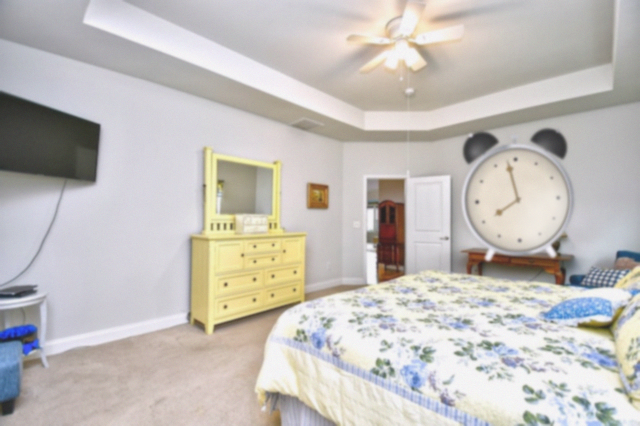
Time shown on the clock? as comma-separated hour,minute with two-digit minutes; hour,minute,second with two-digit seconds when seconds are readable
7,58
